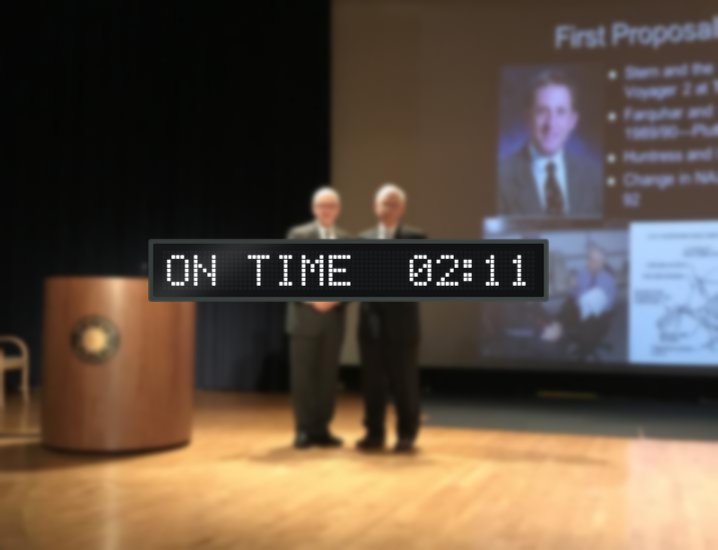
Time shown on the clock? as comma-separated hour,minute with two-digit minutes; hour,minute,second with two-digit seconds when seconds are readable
2,11
